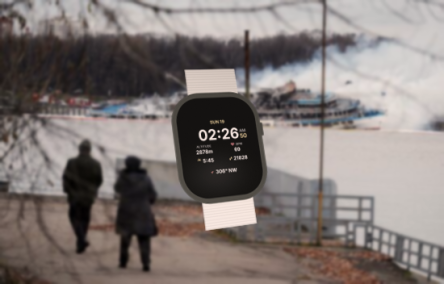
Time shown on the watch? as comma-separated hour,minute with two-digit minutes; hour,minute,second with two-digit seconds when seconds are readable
2,26
